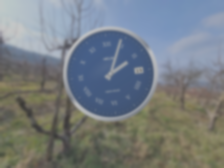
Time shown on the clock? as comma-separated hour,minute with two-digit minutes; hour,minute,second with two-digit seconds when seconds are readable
2,04
